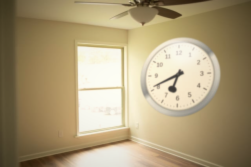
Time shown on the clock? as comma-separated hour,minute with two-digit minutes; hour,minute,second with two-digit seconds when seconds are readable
6,41
